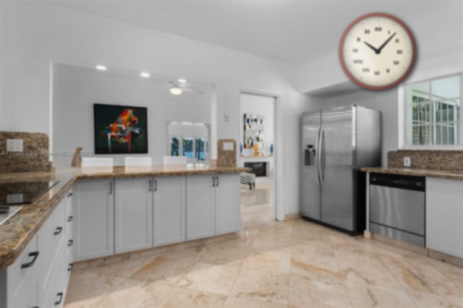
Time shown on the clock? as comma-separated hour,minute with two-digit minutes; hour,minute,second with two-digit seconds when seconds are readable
10,07
